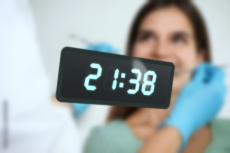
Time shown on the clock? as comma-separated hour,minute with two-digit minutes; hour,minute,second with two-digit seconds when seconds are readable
21,38
